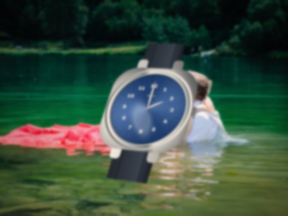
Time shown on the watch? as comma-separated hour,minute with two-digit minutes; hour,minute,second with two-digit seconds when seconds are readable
2,00
